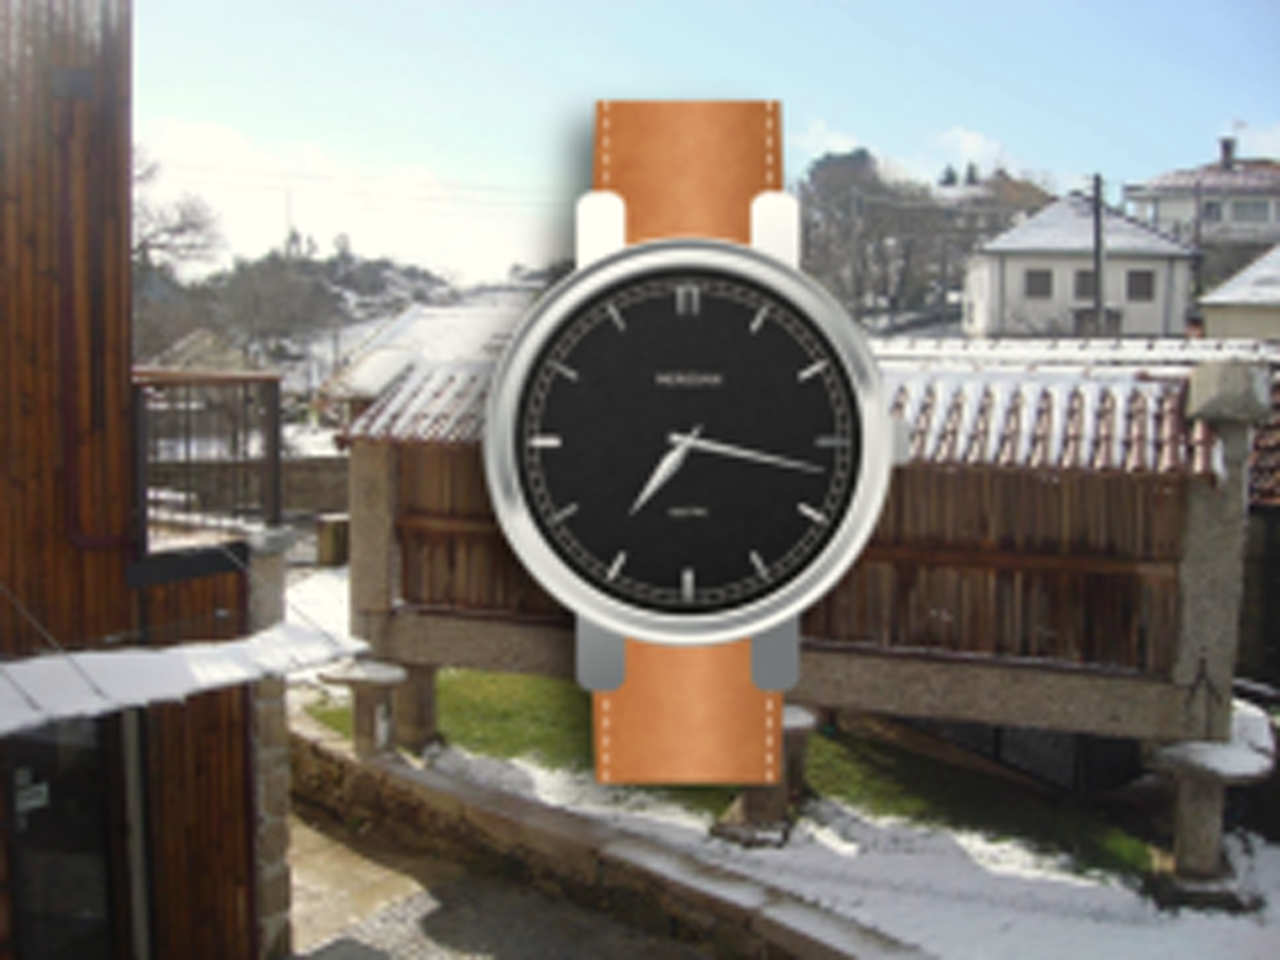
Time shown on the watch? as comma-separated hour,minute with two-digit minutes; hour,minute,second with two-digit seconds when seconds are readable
7,17
